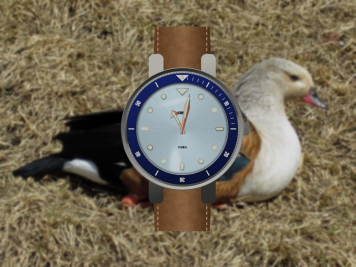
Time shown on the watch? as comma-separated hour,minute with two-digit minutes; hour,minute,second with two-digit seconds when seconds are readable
11,02
